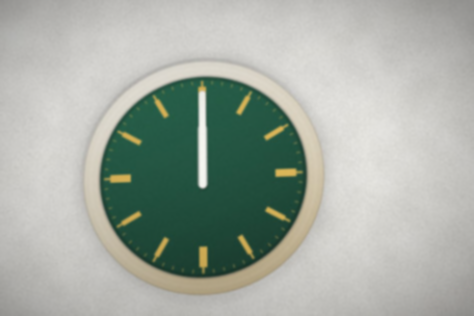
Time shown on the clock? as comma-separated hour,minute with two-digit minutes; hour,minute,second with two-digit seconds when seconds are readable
12,00
